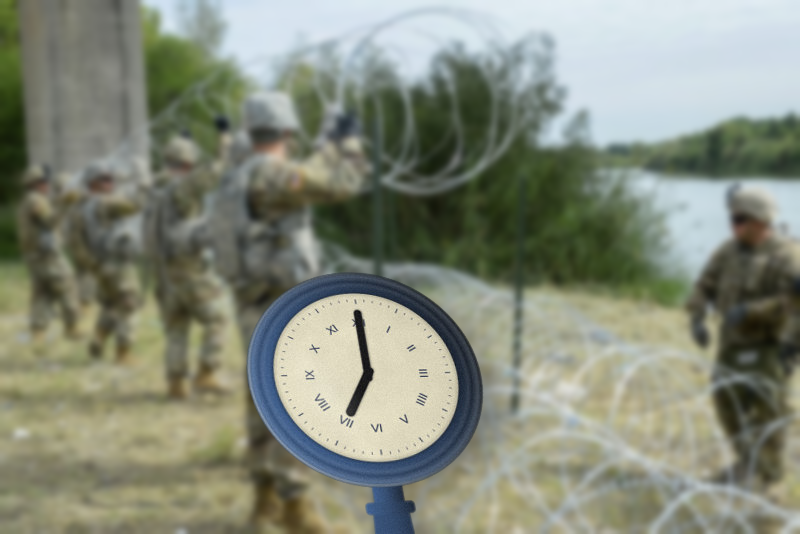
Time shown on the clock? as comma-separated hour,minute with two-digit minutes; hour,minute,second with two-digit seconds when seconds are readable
7,00
